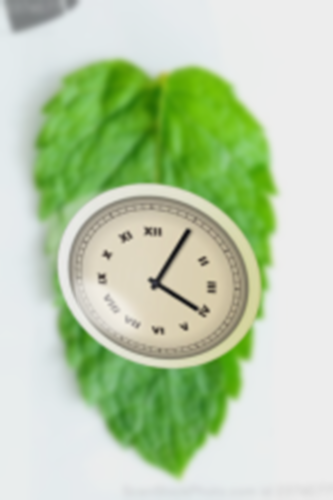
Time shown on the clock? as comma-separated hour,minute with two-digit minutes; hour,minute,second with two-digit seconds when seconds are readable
4,05
